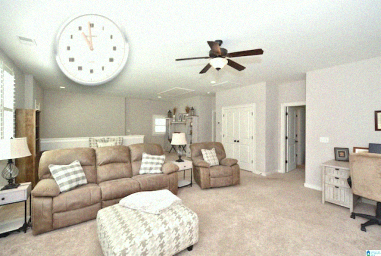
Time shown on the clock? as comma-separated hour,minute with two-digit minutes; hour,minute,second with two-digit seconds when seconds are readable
10,59
